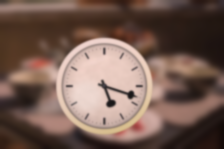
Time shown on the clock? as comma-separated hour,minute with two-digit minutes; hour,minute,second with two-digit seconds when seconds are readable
5,18
